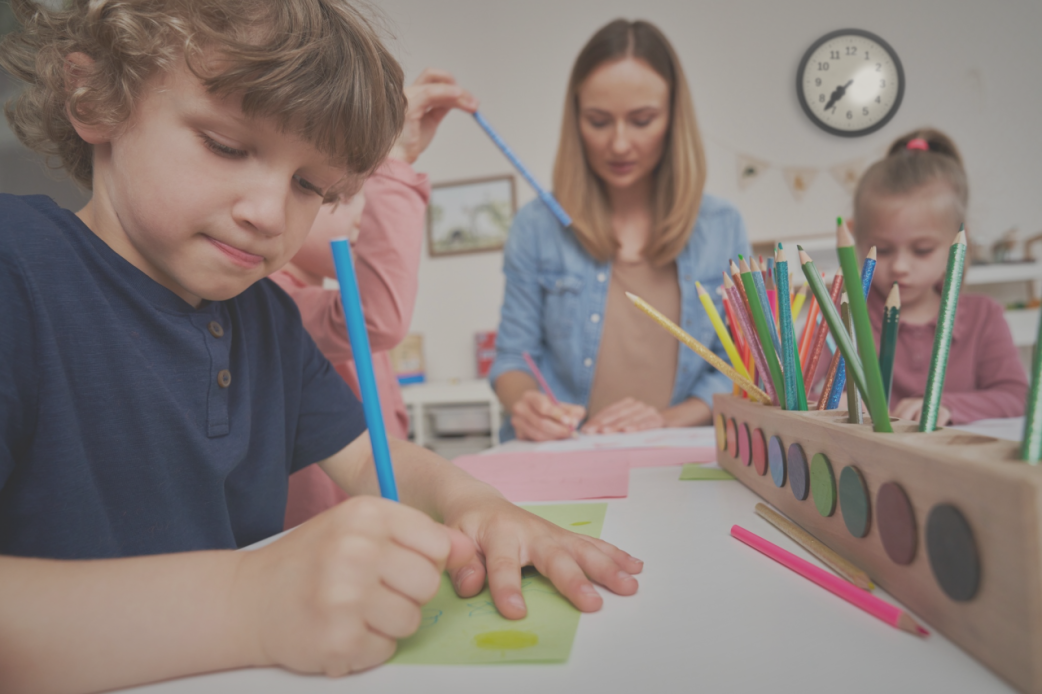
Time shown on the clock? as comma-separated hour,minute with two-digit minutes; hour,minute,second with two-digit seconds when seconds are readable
7,37
